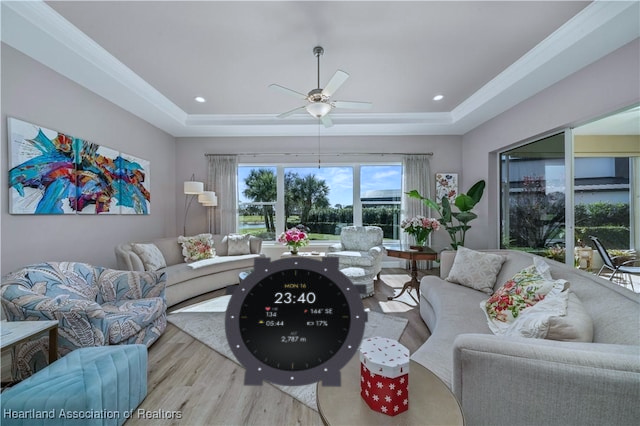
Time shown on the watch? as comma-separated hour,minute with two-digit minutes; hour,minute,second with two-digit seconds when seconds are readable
23,40
